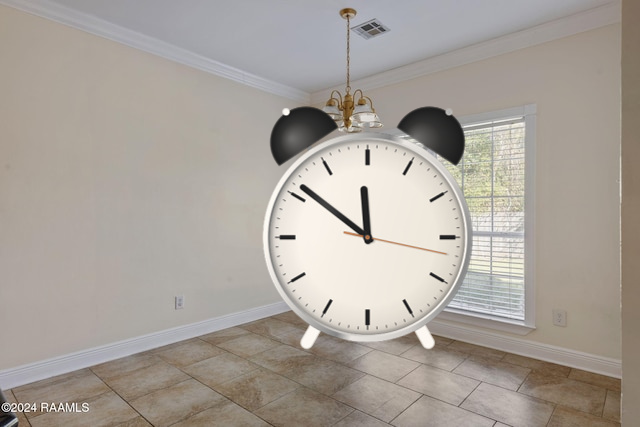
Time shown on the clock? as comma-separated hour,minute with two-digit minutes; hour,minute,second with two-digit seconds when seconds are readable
11,51,17
